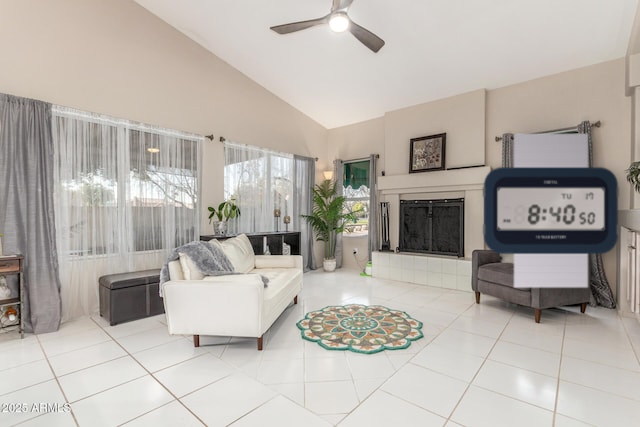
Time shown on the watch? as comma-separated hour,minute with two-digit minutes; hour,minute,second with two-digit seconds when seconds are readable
8,40,50
